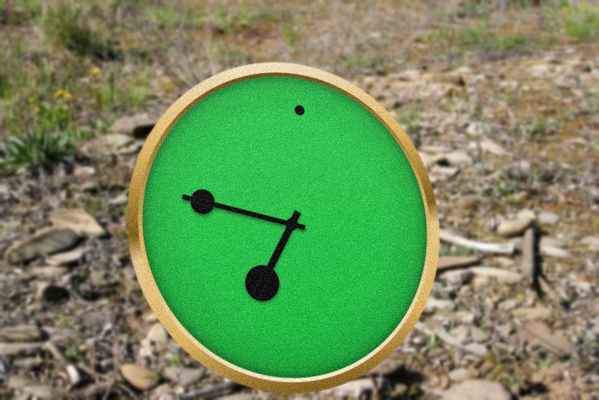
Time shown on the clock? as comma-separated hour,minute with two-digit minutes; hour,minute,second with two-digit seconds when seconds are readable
6,46
